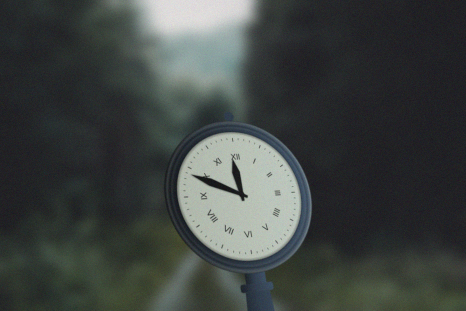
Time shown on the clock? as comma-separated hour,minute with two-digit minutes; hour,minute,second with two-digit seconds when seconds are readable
11,49
